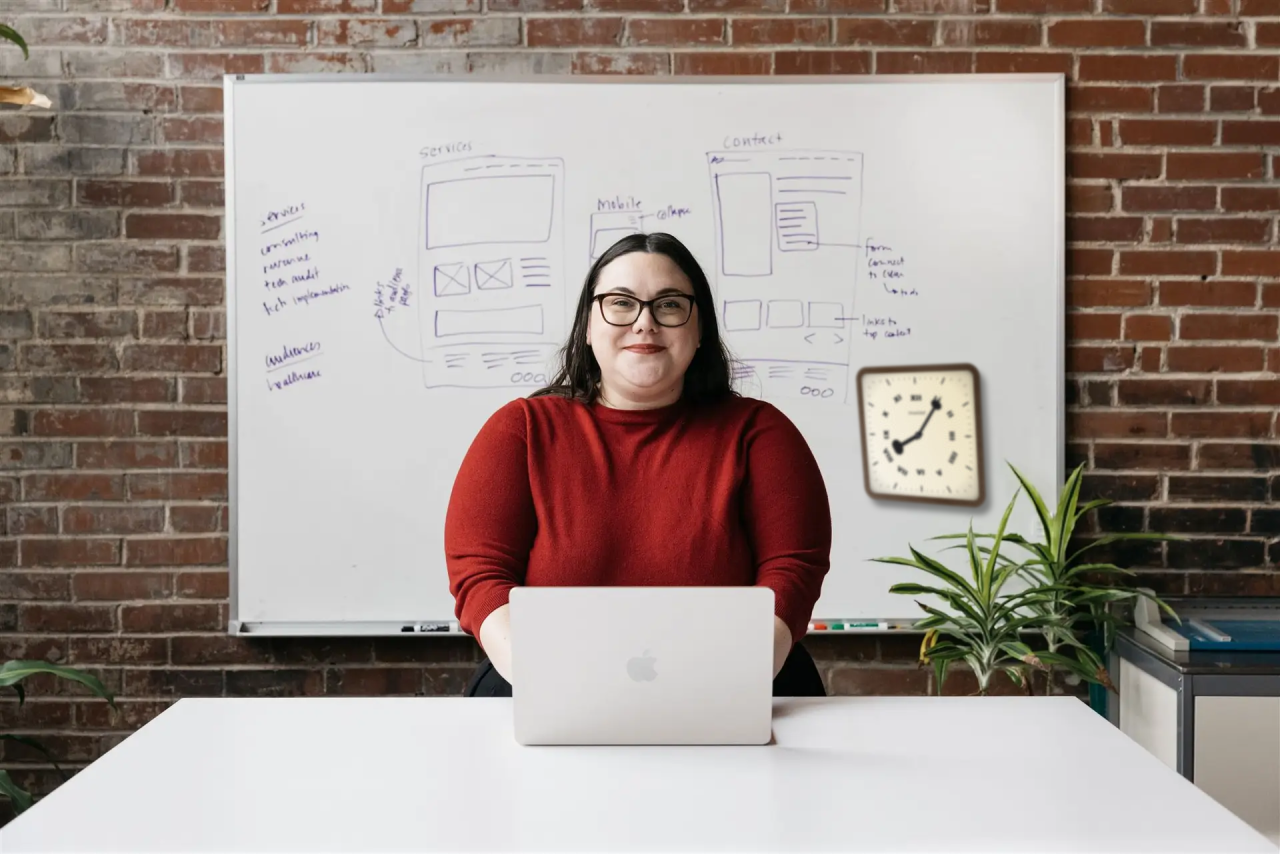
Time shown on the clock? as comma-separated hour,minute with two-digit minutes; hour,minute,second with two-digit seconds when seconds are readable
8,06
